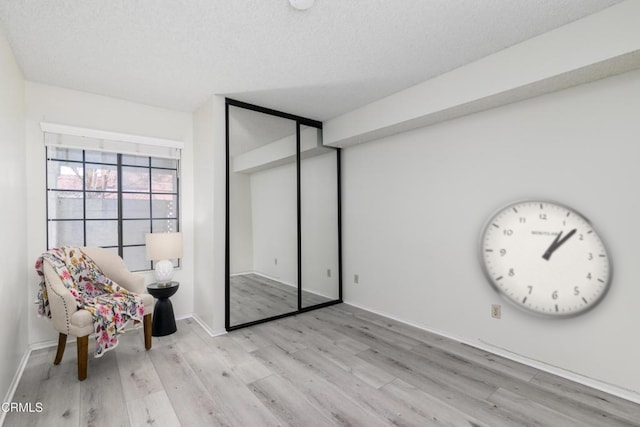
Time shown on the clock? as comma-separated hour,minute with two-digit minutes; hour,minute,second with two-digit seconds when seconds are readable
1,08
